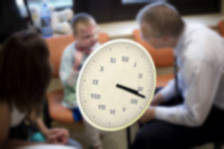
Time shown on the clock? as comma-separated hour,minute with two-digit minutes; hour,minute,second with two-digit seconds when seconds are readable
3,17
